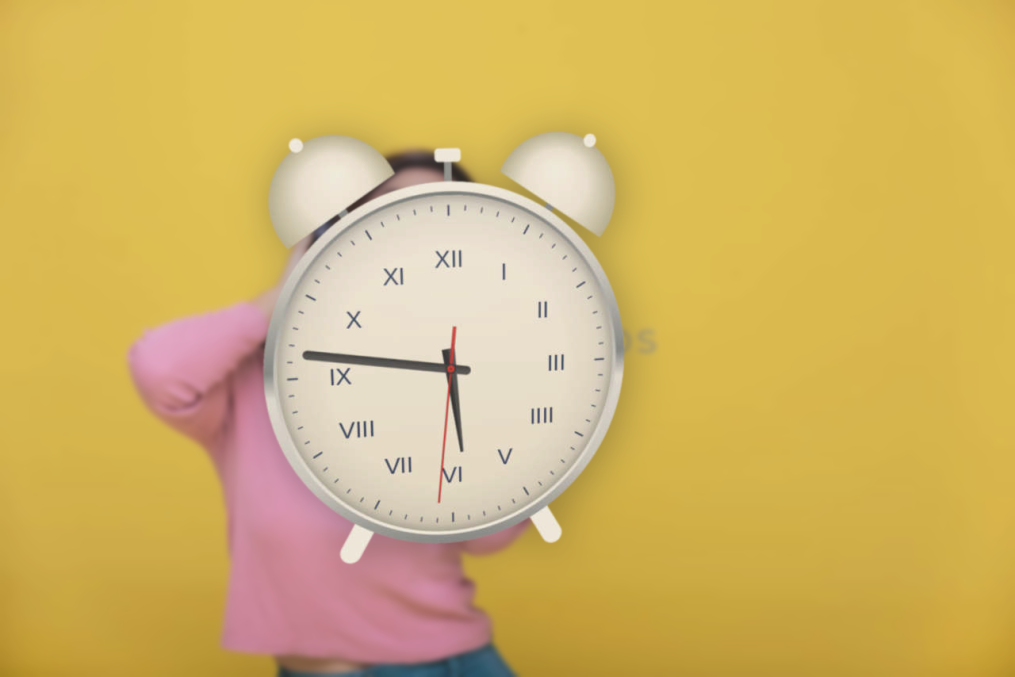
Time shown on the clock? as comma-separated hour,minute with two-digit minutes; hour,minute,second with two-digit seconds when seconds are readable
5,46,31
